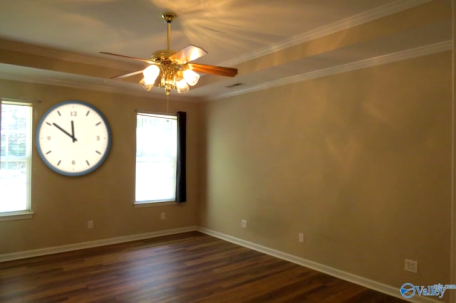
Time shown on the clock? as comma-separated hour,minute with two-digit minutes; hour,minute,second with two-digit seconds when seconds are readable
11,51
